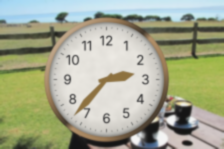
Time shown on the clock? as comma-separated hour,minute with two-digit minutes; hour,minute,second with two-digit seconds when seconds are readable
2,37
